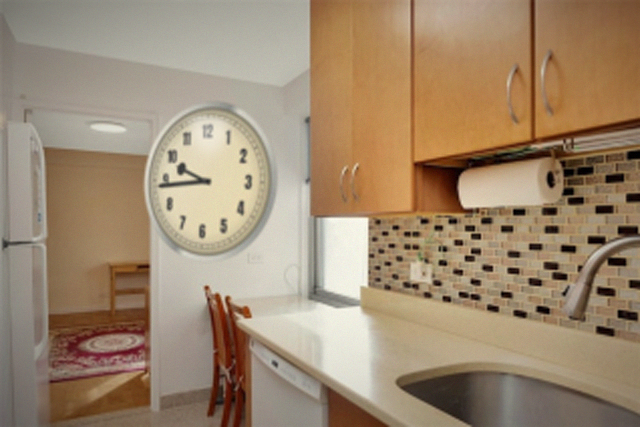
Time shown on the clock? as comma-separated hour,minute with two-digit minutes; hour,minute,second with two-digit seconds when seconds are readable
9,44
